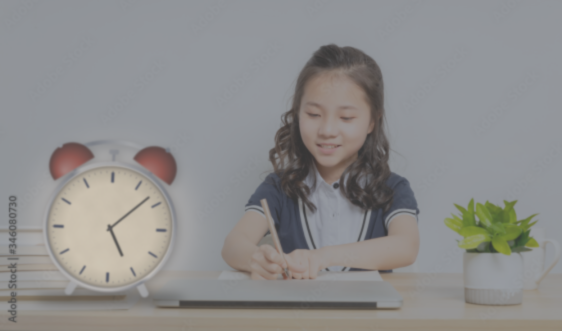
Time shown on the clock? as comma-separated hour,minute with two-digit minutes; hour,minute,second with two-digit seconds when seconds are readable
5,08
